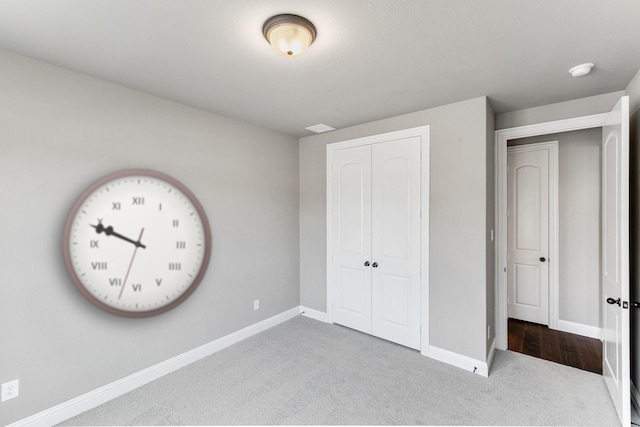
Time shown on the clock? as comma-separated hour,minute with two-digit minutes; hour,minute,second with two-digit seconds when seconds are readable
9,48,33
